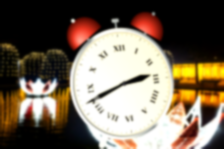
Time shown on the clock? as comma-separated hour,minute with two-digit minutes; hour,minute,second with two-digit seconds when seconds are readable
2,42
